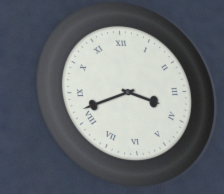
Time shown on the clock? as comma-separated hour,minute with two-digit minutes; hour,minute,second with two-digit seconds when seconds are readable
3,42
